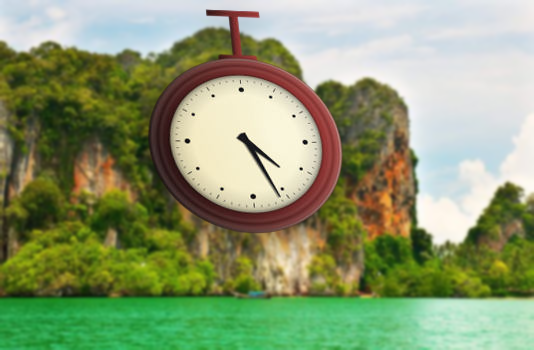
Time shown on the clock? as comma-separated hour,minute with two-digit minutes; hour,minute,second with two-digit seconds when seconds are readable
4,26
